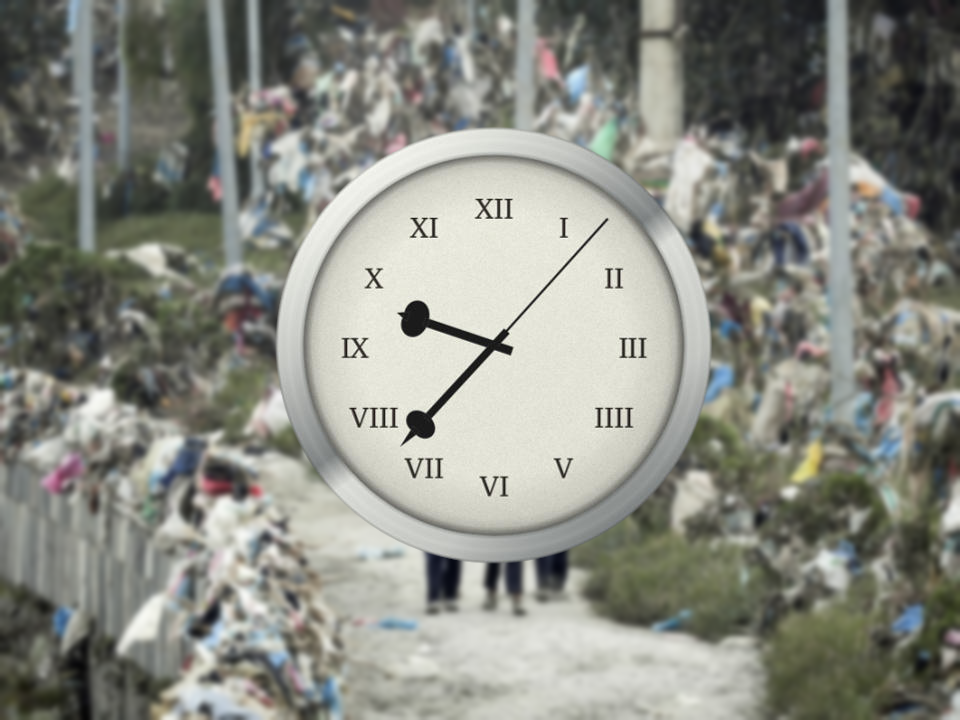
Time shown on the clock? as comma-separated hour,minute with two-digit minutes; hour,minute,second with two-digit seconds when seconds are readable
9,37,07
